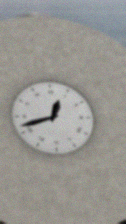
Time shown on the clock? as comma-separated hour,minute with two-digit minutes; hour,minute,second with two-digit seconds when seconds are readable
12,42
